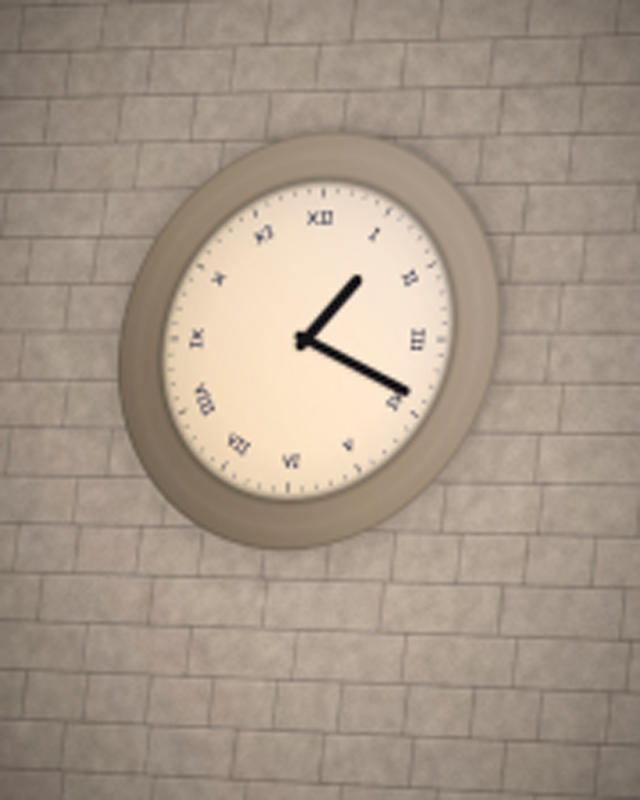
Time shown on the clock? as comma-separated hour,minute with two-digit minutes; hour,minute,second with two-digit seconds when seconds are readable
1,19
